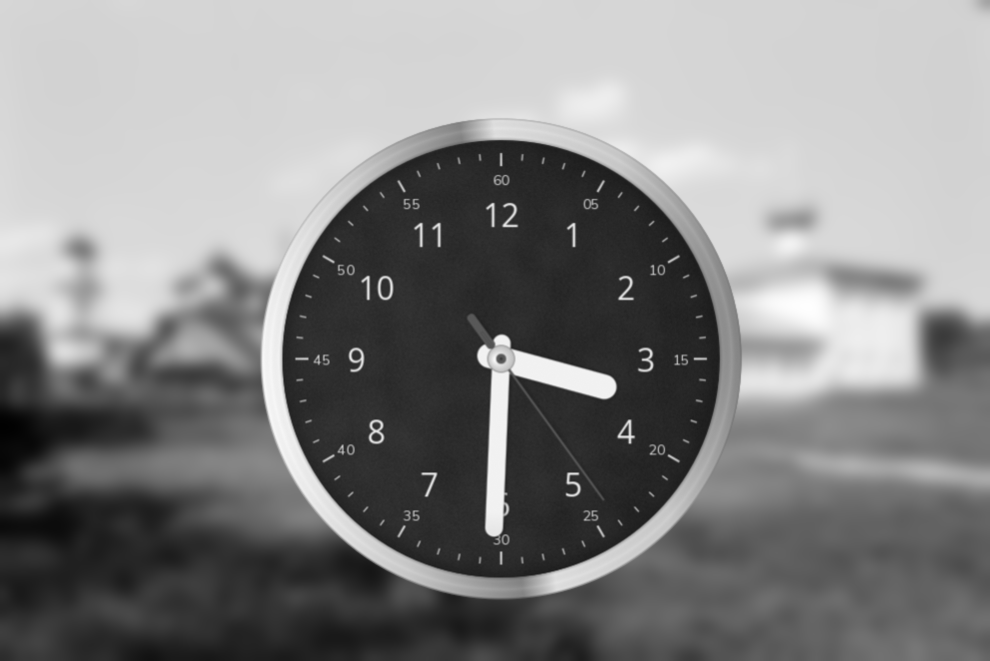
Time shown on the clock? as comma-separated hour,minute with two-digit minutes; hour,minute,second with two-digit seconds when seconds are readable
3,30,24
